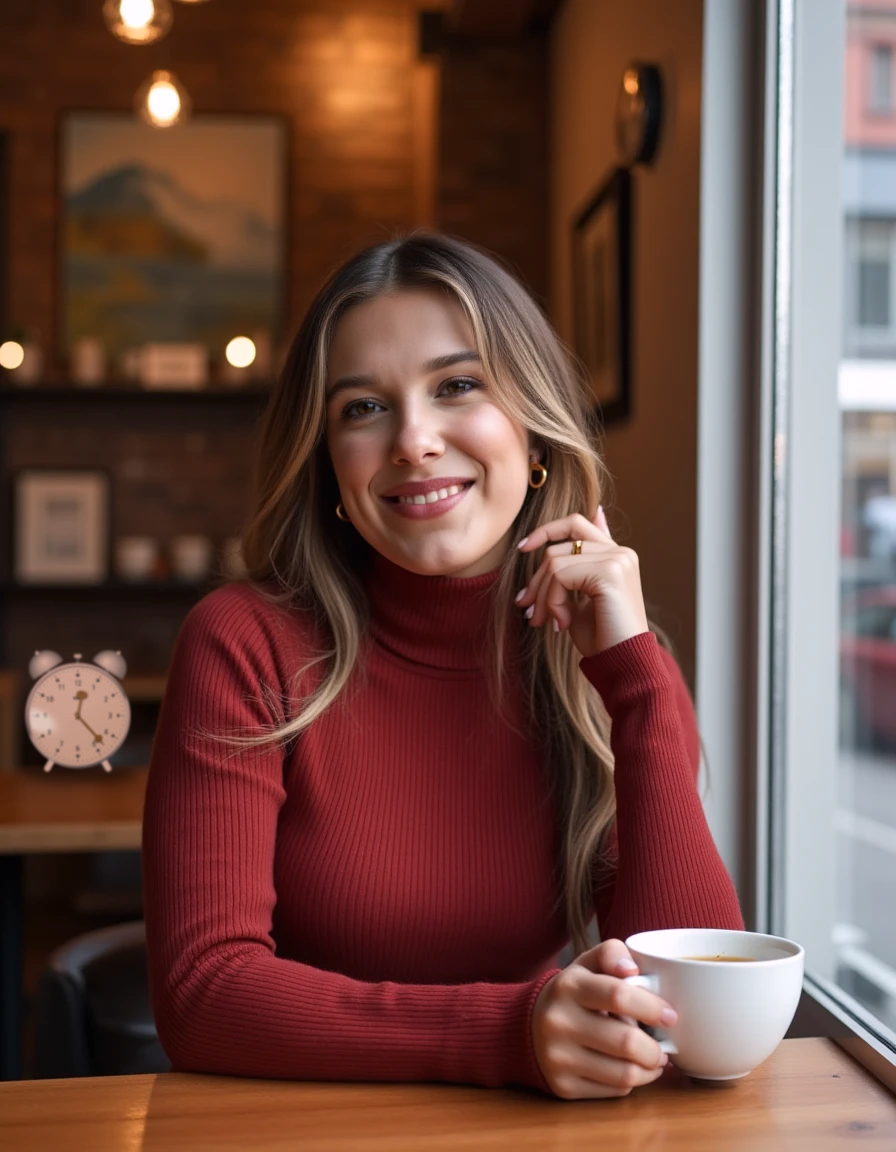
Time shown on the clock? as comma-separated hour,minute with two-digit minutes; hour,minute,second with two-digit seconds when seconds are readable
12,23
